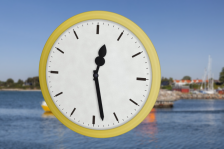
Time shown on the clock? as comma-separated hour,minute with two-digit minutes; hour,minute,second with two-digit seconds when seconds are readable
12,28
